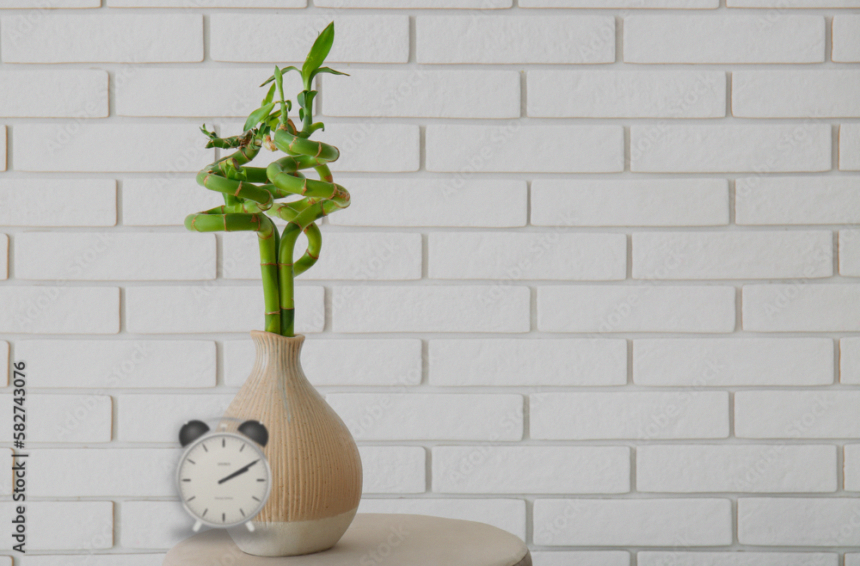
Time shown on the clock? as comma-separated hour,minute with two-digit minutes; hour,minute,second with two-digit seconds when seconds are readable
2,10
